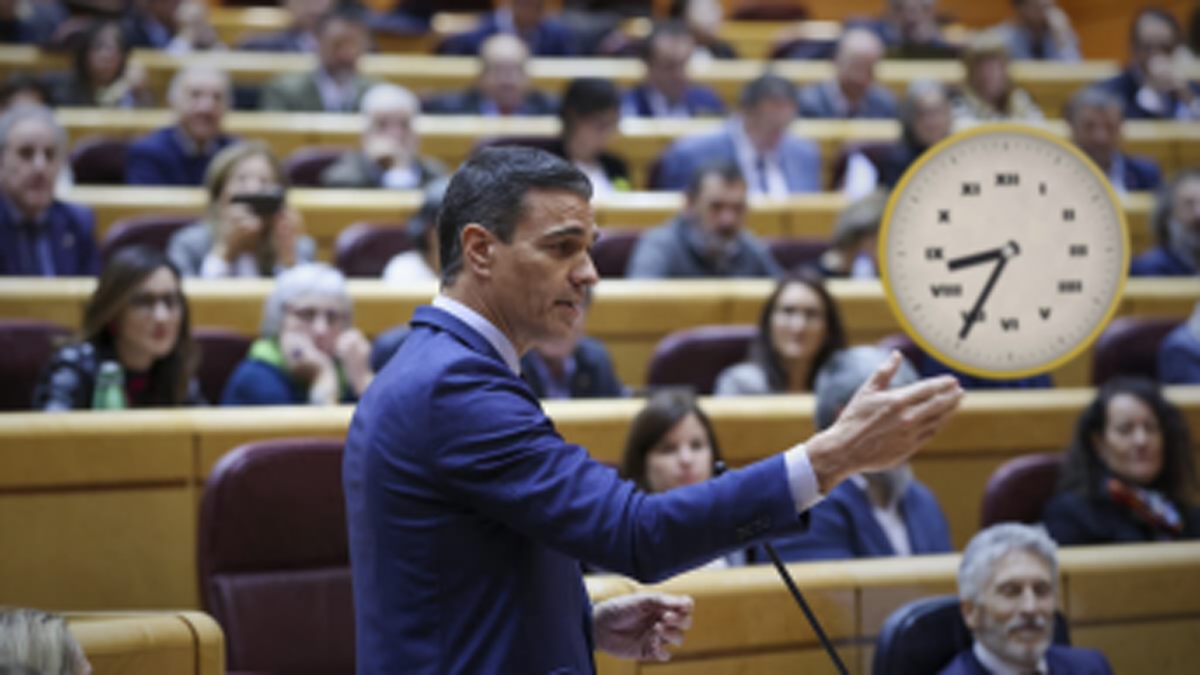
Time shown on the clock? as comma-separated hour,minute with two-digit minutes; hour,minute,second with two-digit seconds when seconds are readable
8,35
